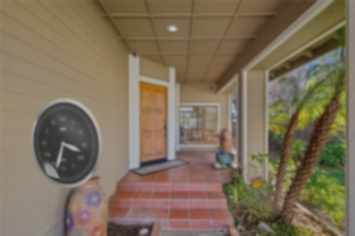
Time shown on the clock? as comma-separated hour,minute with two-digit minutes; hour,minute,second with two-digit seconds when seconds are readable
3,33
